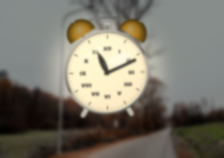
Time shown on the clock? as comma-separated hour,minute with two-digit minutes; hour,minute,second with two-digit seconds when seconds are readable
11,11
